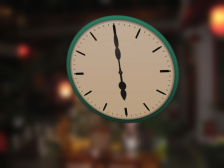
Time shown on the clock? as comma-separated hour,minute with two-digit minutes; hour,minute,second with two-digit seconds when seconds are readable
6,00
